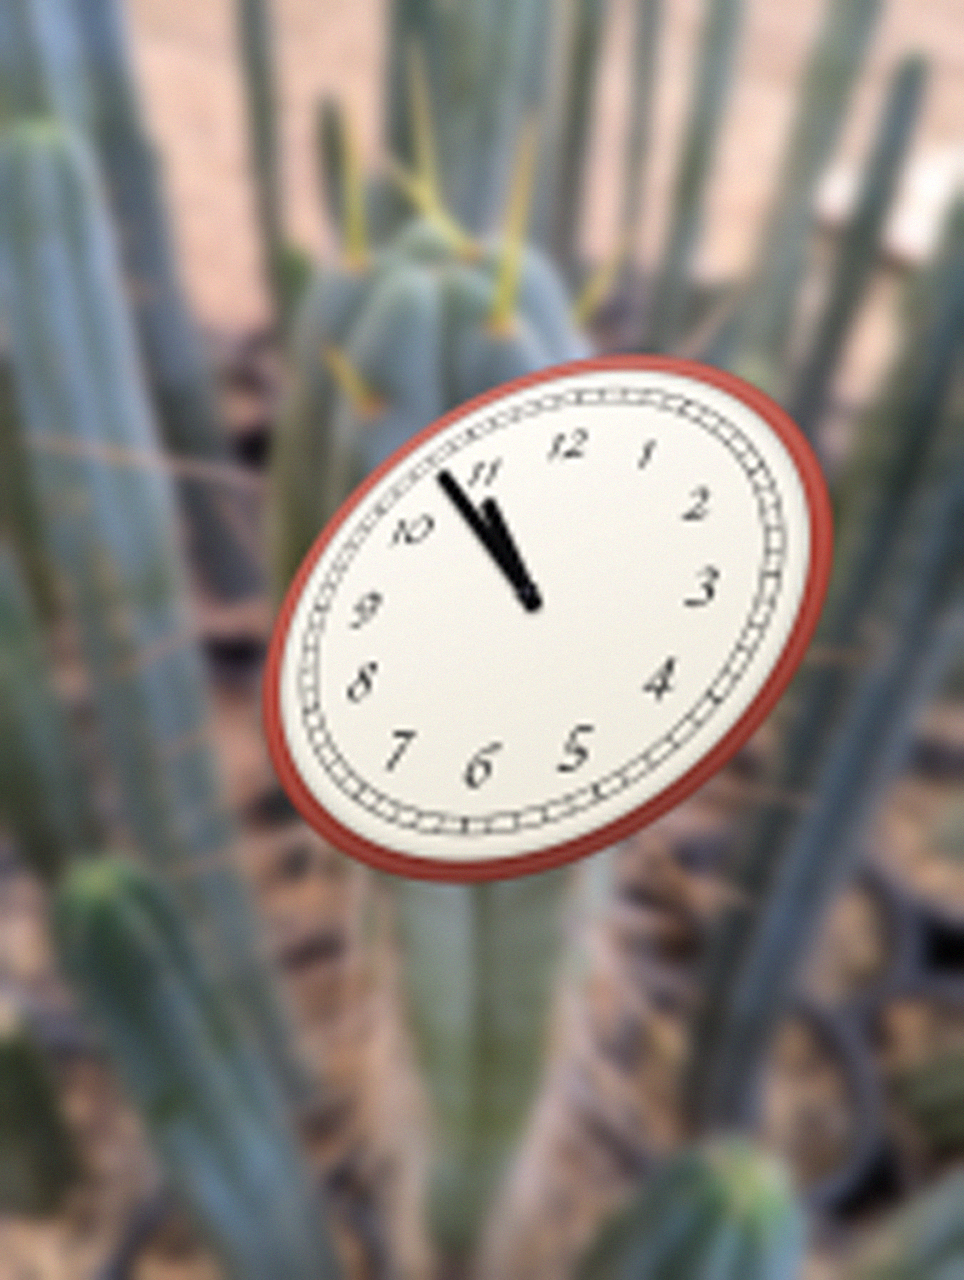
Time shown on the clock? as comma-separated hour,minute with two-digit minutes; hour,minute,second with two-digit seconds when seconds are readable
10,53
